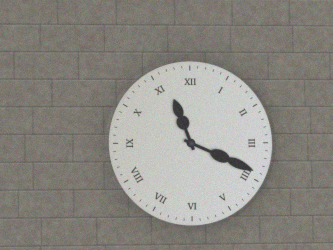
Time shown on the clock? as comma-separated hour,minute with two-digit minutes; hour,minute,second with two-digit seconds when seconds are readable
11,19
